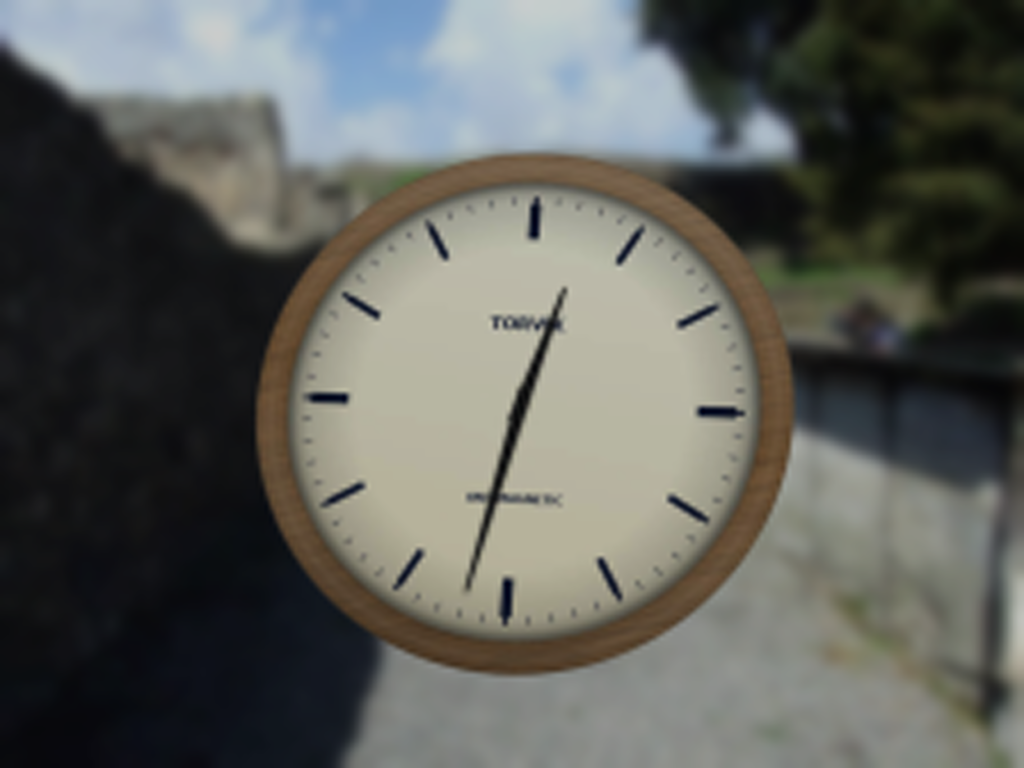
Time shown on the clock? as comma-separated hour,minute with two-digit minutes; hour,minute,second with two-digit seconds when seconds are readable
12,32
